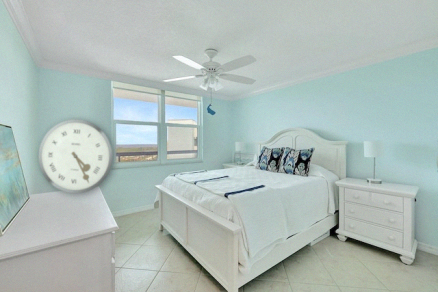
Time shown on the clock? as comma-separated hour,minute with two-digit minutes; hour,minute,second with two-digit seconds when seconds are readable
4,25
